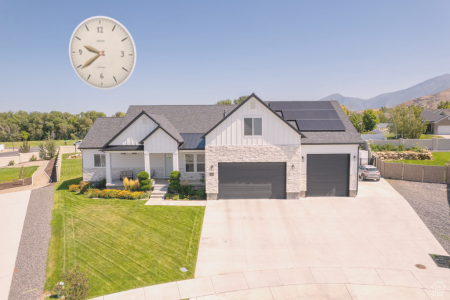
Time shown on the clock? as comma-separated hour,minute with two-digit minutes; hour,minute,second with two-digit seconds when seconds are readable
9,39
